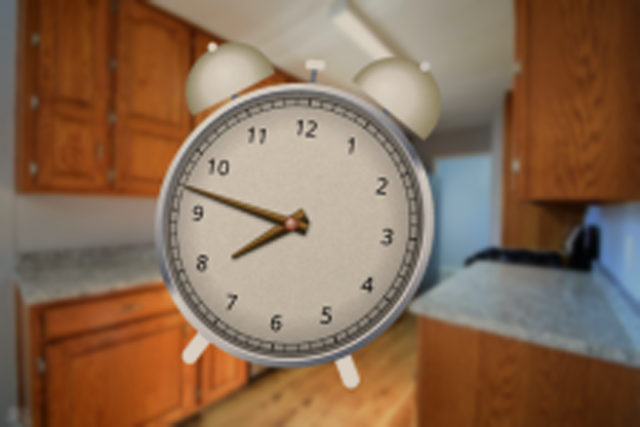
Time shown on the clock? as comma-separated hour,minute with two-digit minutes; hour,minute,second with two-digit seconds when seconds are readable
7,47
